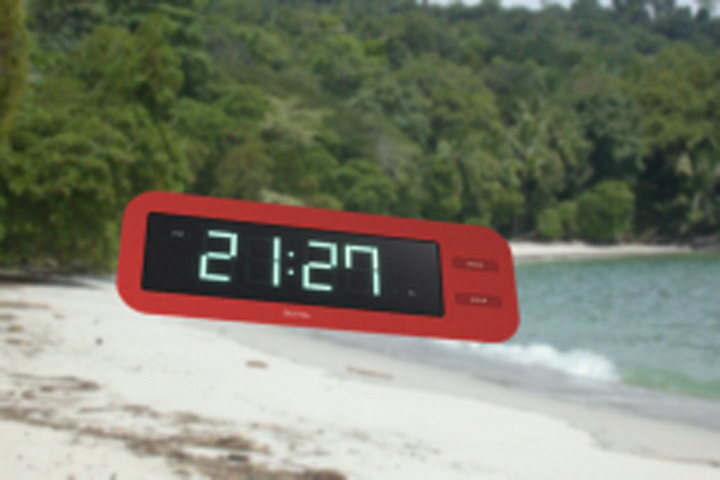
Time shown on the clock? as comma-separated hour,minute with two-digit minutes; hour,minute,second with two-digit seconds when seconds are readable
21,27
